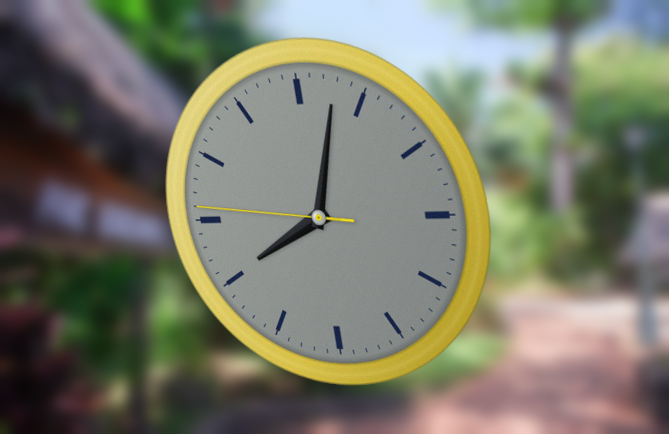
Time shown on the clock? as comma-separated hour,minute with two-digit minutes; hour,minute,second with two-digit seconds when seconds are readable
8,02,46
